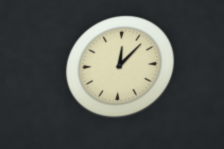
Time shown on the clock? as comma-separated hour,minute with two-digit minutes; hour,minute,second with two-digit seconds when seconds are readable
12,07
